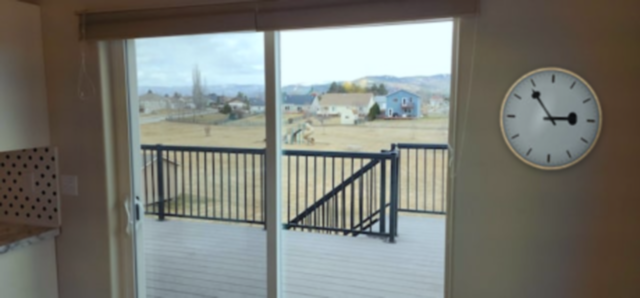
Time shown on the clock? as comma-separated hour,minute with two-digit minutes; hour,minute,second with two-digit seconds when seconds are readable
2,54
